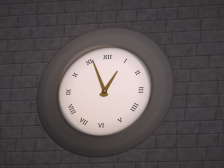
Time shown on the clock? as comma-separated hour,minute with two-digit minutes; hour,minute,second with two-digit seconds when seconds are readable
12,56
